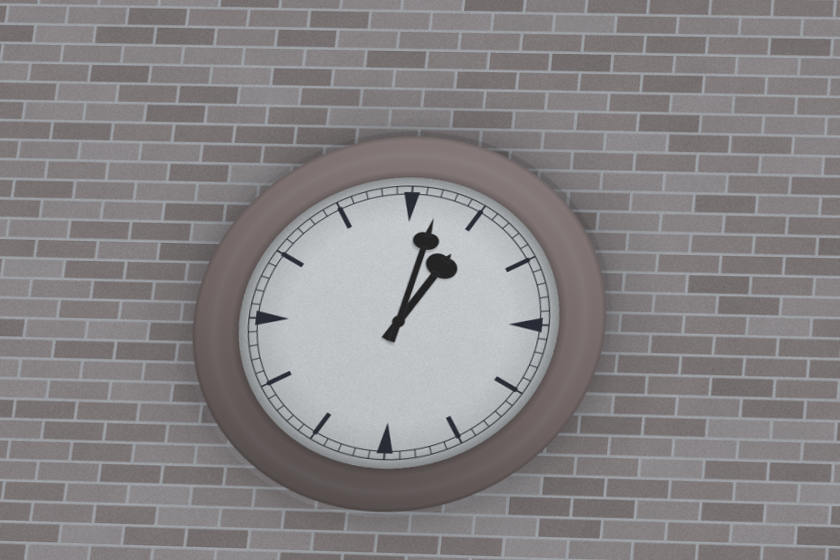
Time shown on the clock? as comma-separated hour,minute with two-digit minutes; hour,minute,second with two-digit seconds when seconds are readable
1,02
